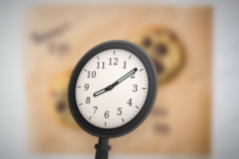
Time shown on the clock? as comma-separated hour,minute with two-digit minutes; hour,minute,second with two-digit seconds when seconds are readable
8,09
